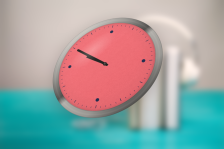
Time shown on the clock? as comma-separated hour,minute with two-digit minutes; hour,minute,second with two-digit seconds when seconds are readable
9,50
